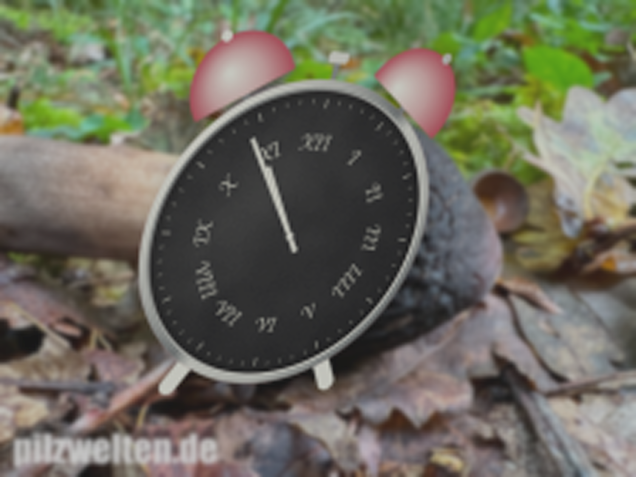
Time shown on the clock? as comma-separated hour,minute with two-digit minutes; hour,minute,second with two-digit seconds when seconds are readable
10,54
